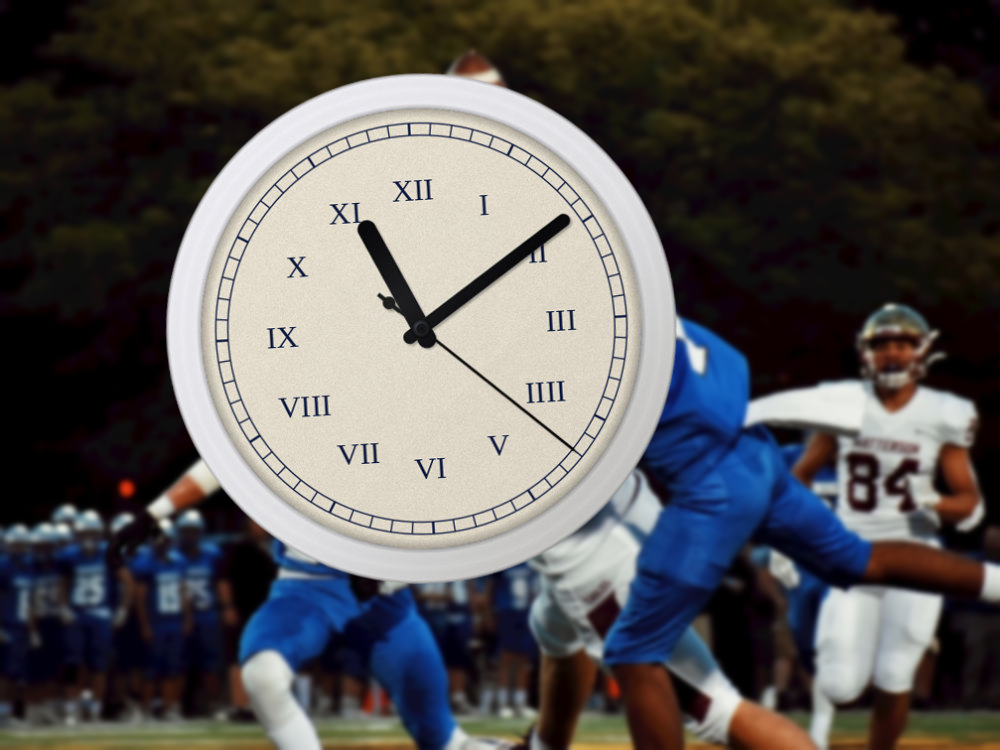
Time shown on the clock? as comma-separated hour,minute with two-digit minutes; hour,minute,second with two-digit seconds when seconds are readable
11,09,22
